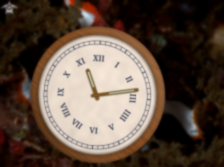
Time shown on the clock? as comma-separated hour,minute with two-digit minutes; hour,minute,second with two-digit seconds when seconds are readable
11,13
